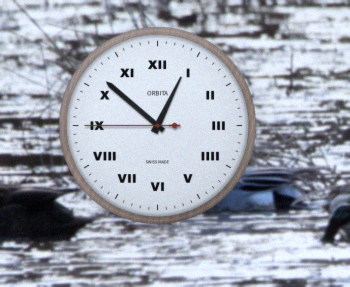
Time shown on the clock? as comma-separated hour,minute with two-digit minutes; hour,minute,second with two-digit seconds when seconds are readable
12,51,45
